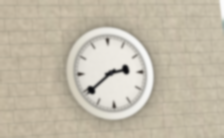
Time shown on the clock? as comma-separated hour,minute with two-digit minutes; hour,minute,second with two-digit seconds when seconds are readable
2,39
